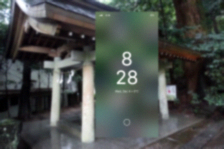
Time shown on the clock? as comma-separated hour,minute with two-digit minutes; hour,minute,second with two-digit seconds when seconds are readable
8,28
